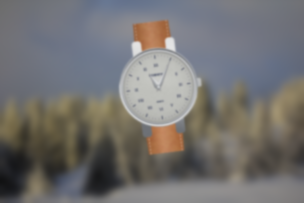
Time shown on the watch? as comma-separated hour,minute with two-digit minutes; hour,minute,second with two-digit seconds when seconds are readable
11,05
